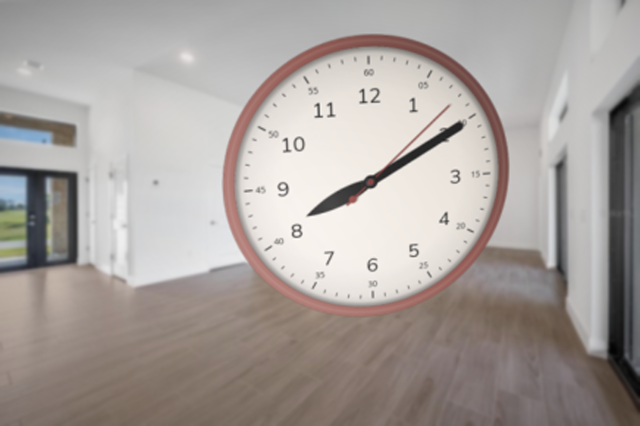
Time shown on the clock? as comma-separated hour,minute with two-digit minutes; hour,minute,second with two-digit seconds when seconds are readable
8,10,08
